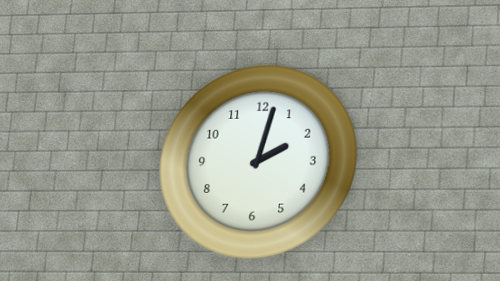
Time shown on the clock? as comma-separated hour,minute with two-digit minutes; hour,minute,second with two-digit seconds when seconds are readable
2,02
